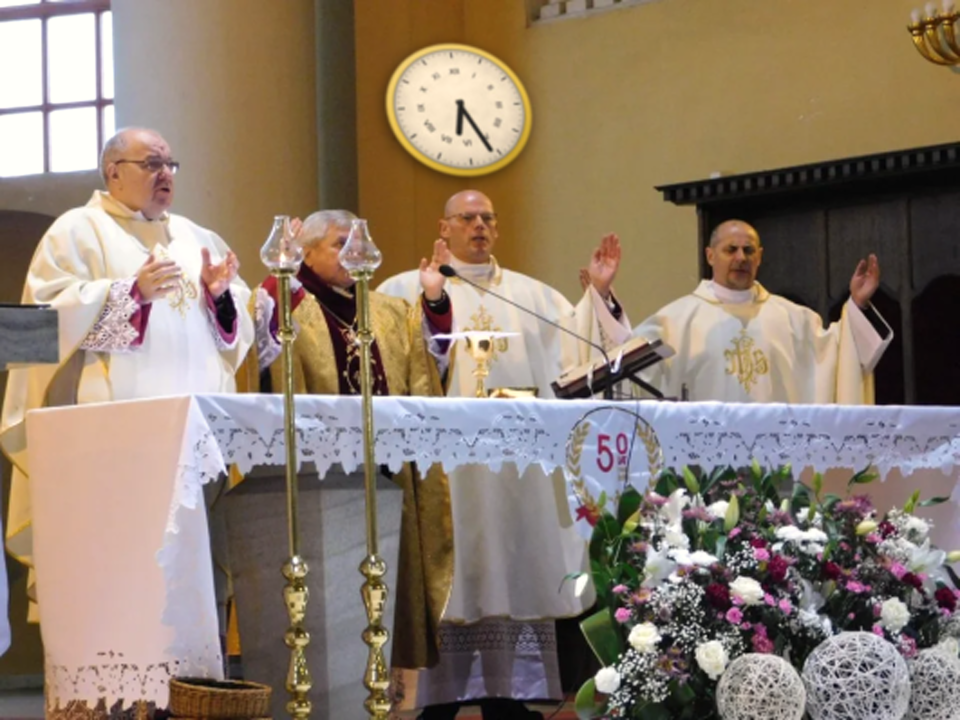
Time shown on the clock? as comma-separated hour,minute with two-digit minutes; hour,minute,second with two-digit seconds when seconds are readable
6,26
